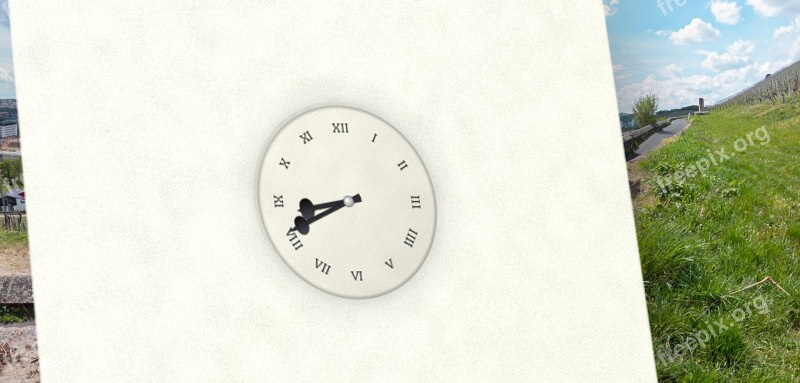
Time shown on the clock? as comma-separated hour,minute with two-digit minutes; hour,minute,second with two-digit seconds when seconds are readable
8,41
